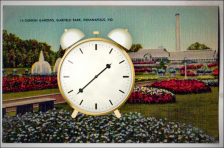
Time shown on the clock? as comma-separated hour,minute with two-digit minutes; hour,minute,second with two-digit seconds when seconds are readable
1,38
